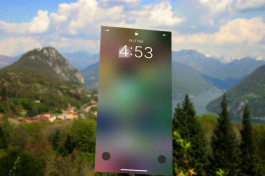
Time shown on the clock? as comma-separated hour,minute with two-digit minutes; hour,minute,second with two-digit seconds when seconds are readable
4,53
